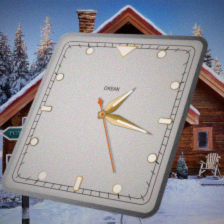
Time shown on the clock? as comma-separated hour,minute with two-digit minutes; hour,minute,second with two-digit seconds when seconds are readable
1,17,25
